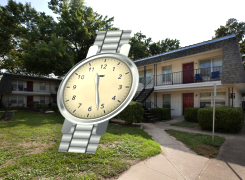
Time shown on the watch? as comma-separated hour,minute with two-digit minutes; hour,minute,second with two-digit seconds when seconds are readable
11,27
